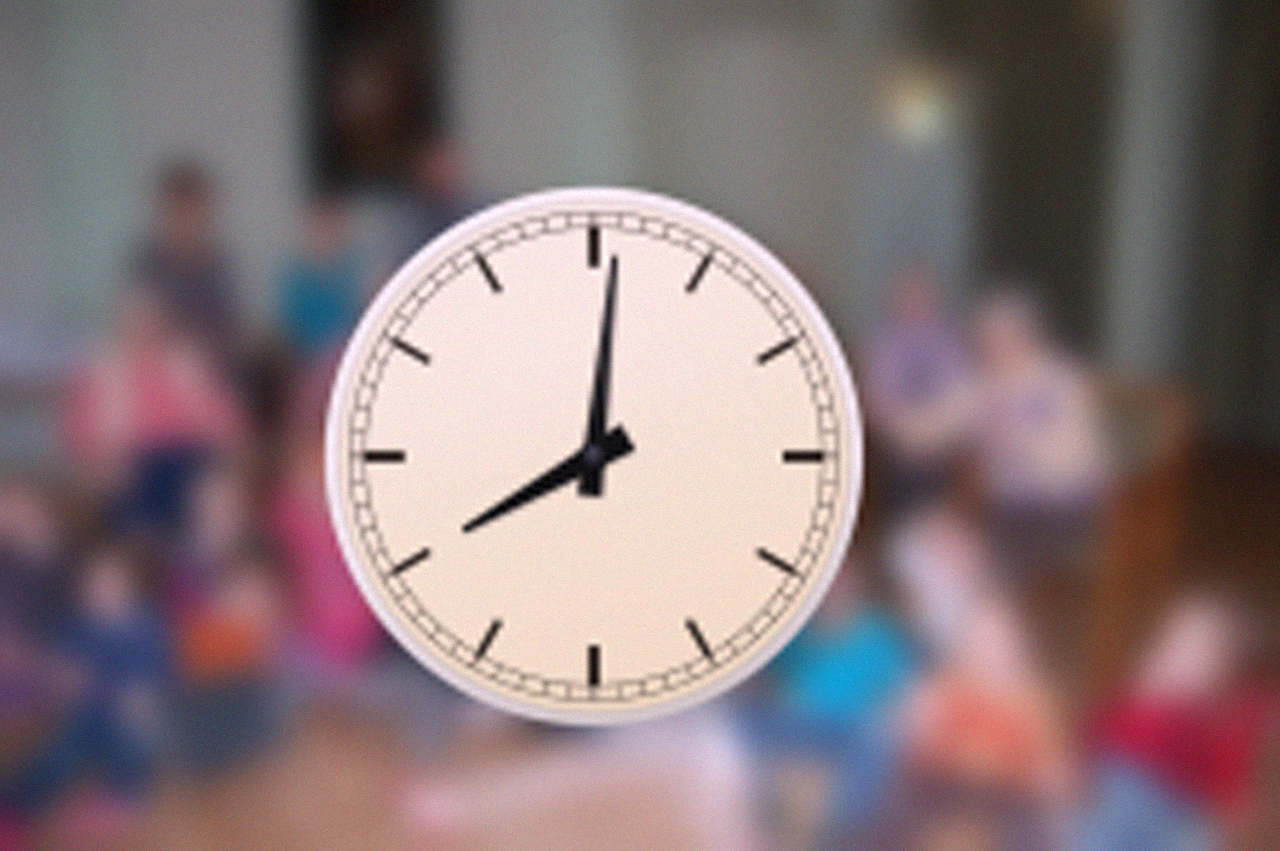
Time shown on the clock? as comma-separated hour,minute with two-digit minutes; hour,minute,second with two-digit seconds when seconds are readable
8,01
